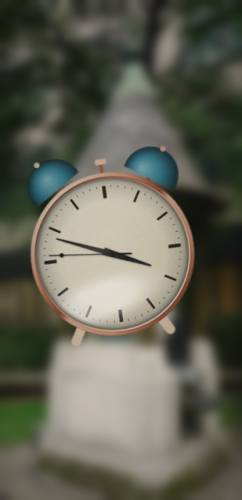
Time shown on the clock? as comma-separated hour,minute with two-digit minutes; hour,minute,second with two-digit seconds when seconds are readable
3,48,46
